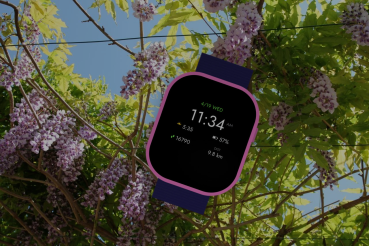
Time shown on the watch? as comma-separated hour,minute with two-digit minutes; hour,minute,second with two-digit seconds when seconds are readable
11,34
